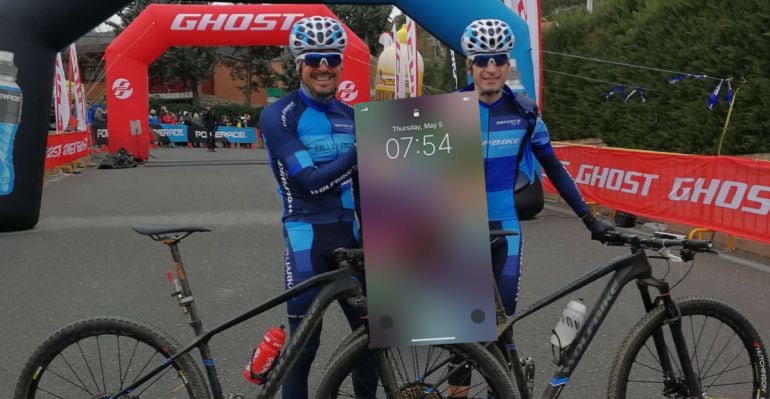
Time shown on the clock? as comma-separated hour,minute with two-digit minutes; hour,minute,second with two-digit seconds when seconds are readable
7,54
